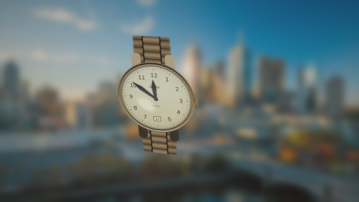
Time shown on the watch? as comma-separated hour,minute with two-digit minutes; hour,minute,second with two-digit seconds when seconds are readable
11,51
